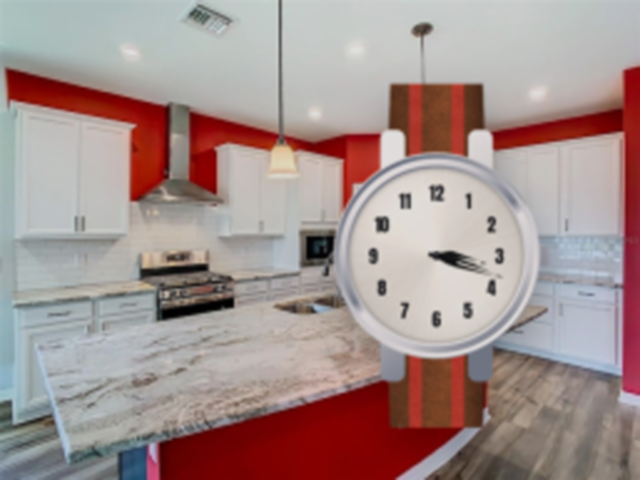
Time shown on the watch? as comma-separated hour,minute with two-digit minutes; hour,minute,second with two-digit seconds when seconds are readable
3,18
